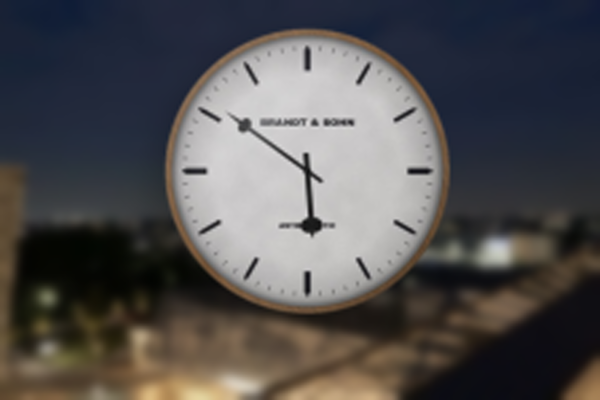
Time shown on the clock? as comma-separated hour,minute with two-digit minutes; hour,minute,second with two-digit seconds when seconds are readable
5,51
